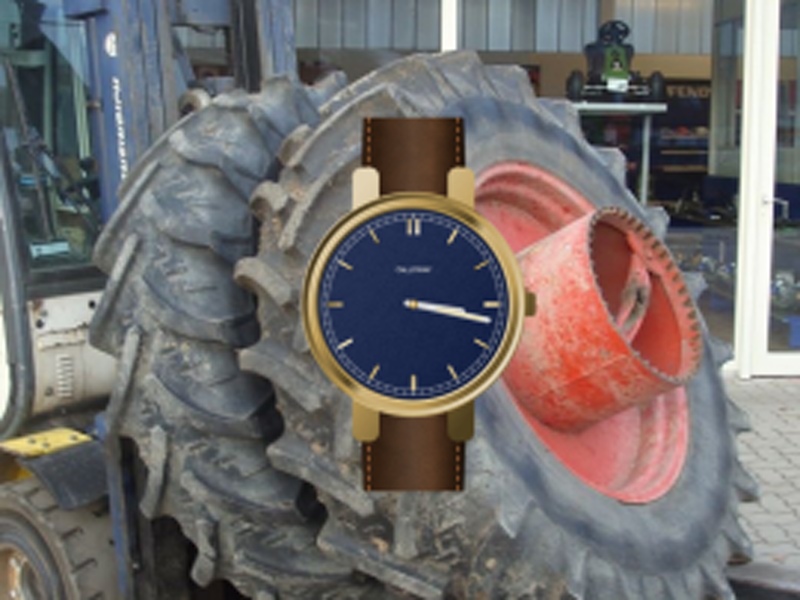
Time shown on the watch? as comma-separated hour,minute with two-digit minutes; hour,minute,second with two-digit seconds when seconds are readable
3,17
